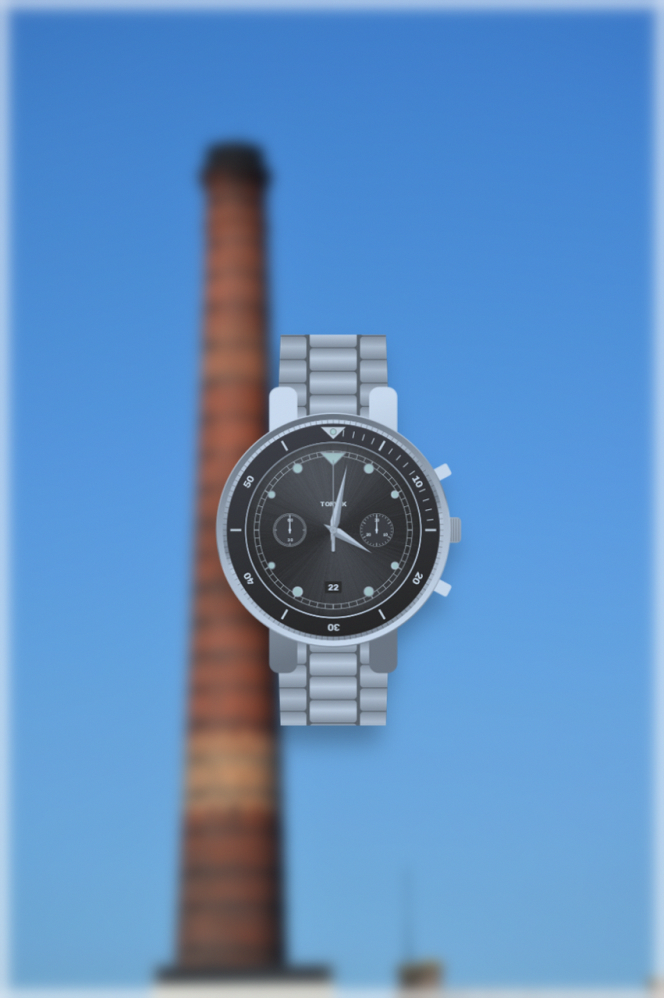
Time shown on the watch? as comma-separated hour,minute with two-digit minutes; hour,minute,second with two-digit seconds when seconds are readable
4,02
